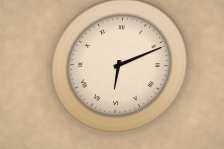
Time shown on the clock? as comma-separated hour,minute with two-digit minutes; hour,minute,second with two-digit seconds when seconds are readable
6,11
